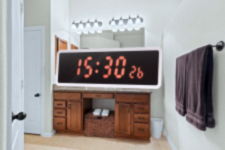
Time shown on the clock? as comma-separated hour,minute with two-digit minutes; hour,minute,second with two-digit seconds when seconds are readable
15,30,26
